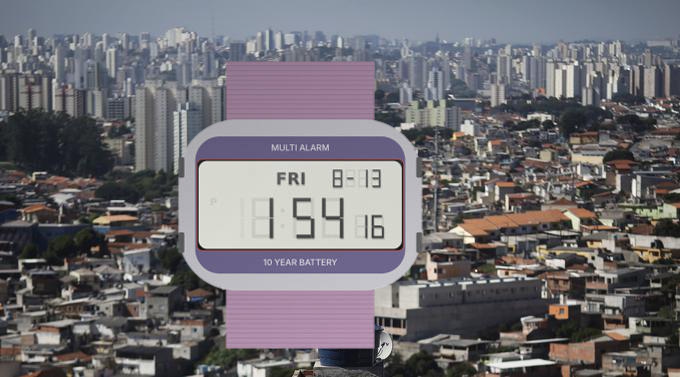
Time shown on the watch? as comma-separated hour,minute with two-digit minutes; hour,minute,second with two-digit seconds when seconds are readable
1,54,16
